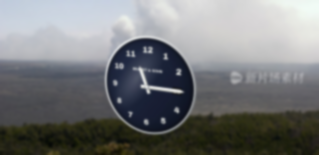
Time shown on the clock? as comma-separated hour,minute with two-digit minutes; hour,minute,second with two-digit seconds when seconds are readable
11,15
